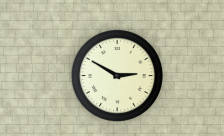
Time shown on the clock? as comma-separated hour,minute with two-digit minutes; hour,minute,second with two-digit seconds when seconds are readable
2,50
